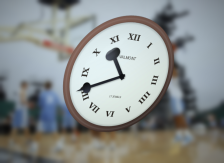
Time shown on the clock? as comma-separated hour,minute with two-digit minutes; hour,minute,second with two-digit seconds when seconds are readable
10,41
